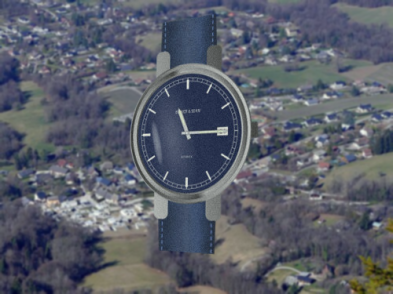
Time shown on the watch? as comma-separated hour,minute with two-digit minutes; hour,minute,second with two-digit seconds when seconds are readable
11,15
